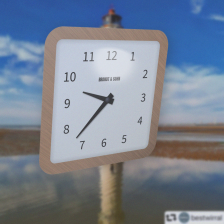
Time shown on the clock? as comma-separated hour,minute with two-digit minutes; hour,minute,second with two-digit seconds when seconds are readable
9,37
